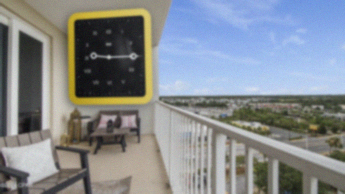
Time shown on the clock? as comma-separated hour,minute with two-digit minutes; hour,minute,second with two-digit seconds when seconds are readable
9,15
